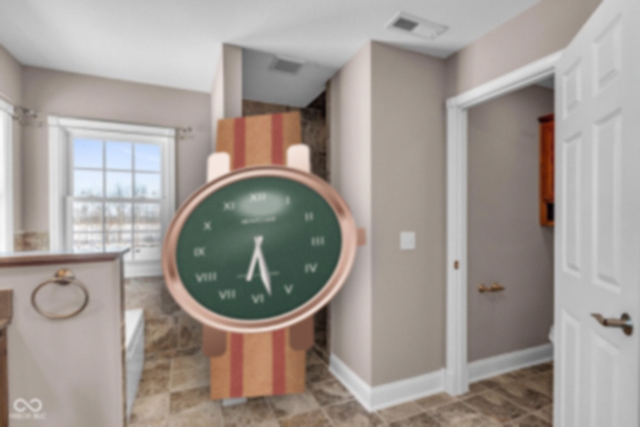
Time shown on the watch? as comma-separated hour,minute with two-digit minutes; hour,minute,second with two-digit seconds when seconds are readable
6,28
